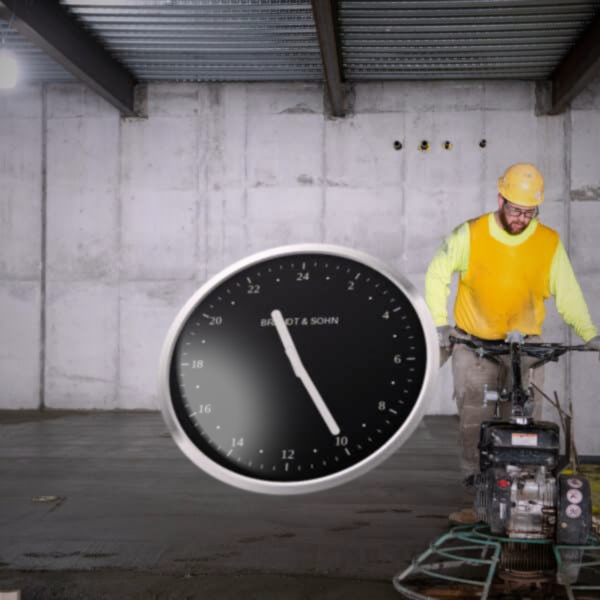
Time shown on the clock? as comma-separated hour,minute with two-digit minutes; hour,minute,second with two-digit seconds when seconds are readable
22,25
